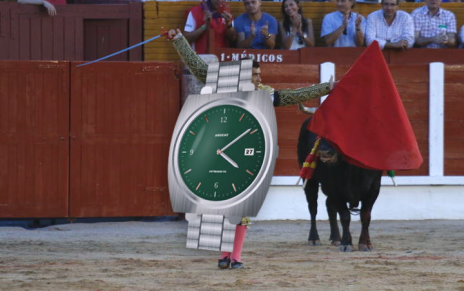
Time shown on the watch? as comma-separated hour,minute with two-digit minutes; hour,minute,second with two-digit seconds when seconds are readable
4,09
